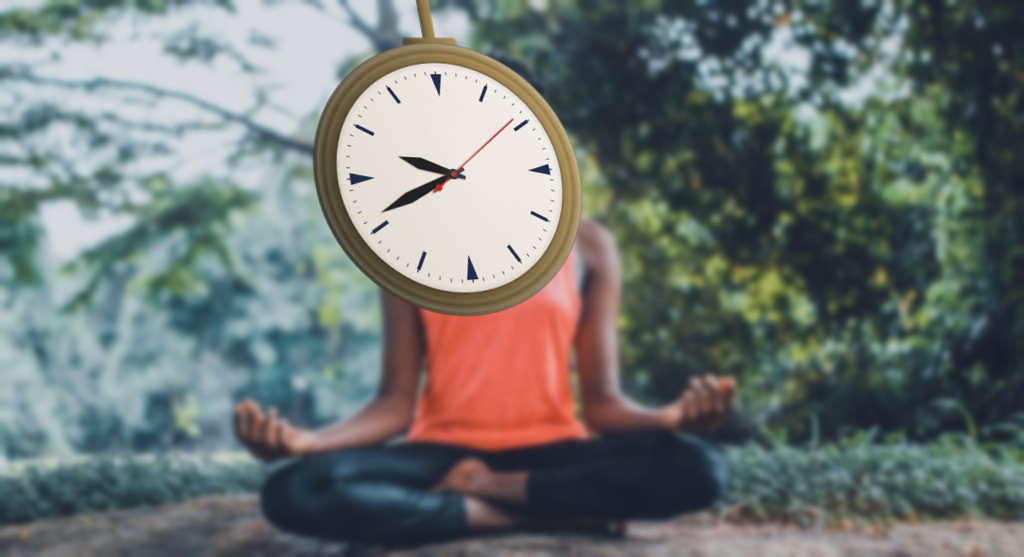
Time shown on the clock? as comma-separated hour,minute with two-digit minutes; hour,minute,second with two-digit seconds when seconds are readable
9,41,09
